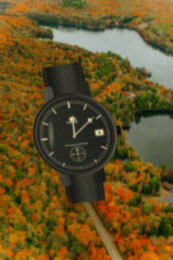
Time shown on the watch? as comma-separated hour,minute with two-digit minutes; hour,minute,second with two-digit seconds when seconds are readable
12,09
